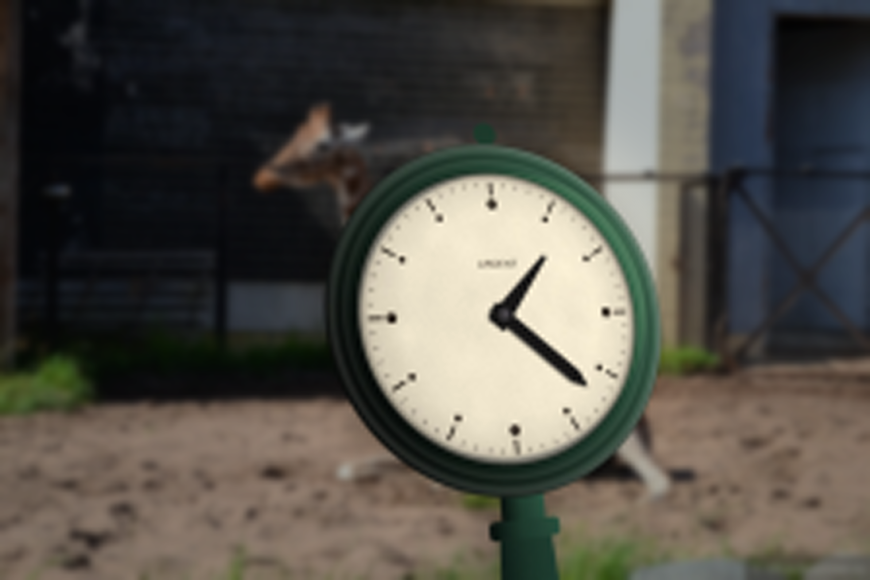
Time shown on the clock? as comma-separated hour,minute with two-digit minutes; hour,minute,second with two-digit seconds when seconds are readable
1,22
